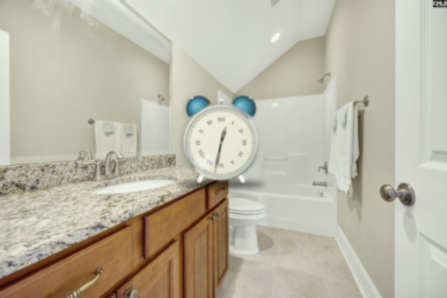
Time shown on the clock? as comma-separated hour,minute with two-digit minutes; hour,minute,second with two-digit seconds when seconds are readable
12,32
